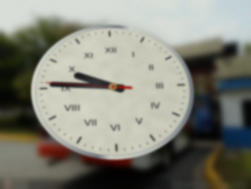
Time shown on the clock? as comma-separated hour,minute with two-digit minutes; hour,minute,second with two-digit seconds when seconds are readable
9,45,46
